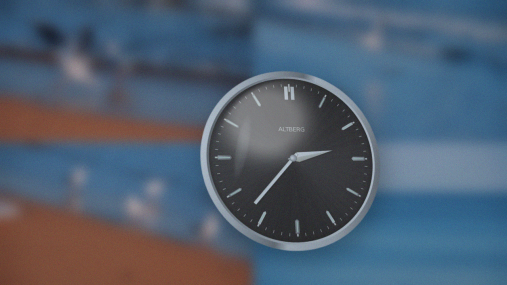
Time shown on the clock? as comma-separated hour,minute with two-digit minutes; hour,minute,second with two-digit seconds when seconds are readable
2,37
